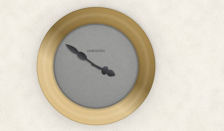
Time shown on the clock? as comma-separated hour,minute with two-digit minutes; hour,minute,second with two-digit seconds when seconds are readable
3,51
